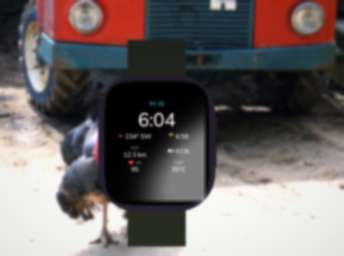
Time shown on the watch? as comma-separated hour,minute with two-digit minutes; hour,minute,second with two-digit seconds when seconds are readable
6,04
